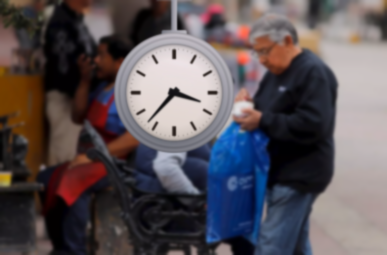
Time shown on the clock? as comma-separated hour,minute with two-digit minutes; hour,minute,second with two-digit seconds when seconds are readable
3,37
